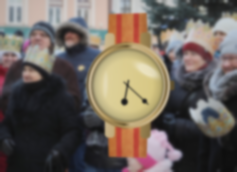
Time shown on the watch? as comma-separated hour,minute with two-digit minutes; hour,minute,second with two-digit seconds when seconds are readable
6,22
